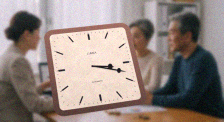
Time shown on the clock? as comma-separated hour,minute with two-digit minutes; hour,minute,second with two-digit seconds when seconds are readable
3,18
